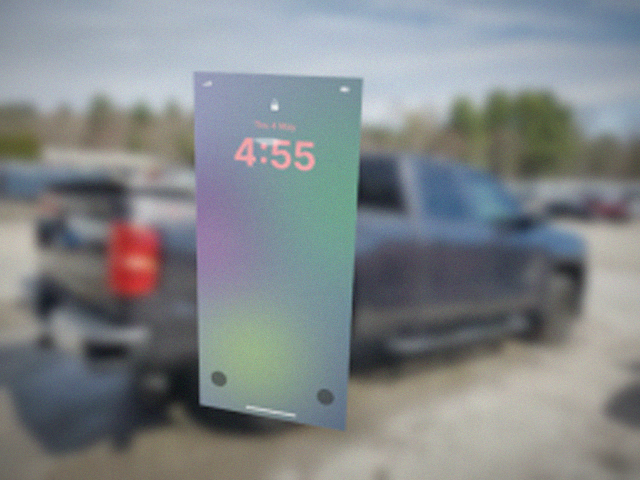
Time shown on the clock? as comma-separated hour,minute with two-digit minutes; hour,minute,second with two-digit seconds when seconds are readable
4,55
